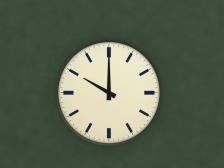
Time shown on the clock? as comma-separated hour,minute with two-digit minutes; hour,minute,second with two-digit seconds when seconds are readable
10,00
